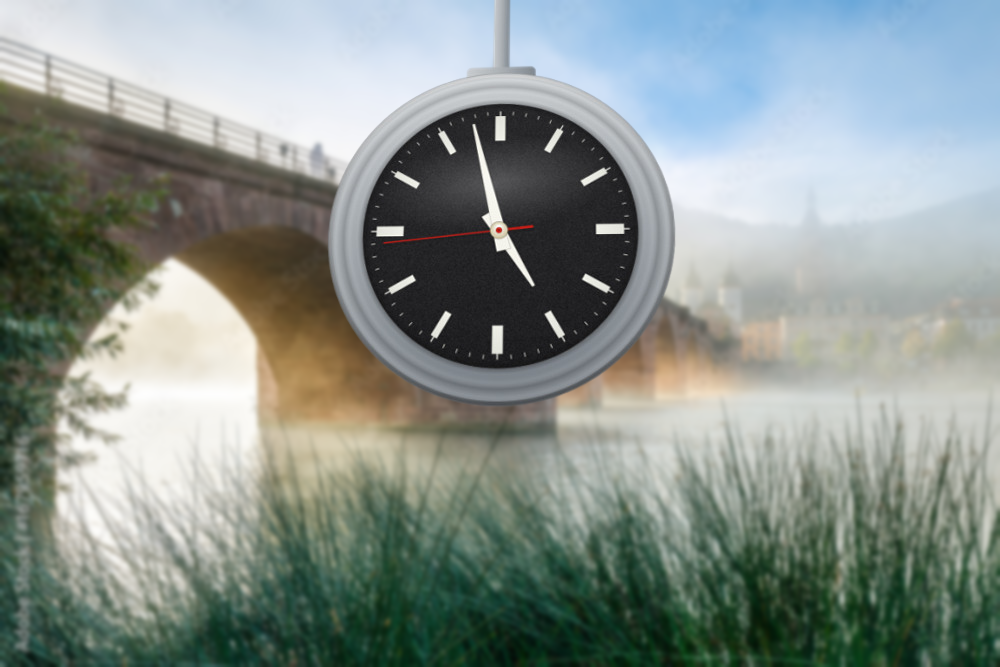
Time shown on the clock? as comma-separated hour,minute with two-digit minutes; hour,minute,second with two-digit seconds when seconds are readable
4,57,44
